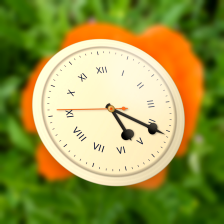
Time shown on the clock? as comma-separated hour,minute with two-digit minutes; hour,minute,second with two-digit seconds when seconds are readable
5,20,46
